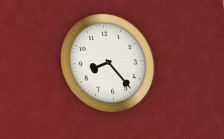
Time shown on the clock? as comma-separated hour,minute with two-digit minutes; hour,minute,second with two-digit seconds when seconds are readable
8,24
